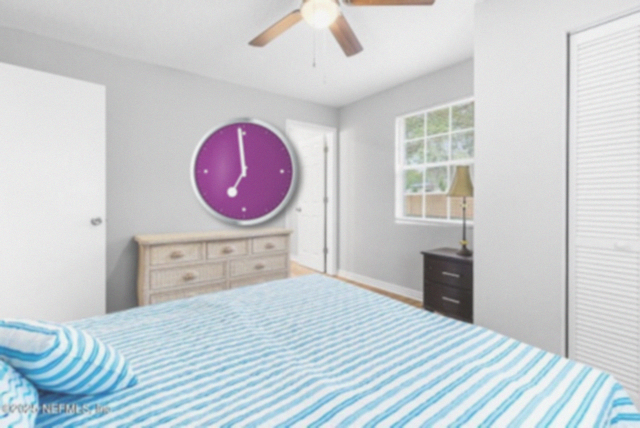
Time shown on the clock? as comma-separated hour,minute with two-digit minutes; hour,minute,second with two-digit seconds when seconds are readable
6,59
